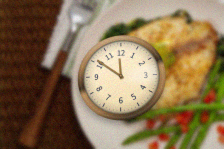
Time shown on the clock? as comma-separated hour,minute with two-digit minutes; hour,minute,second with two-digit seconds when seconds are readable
11,51
